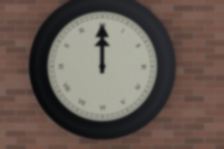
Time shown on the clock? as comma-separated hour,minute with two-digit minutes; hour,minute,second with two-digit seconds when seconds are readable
12,00
